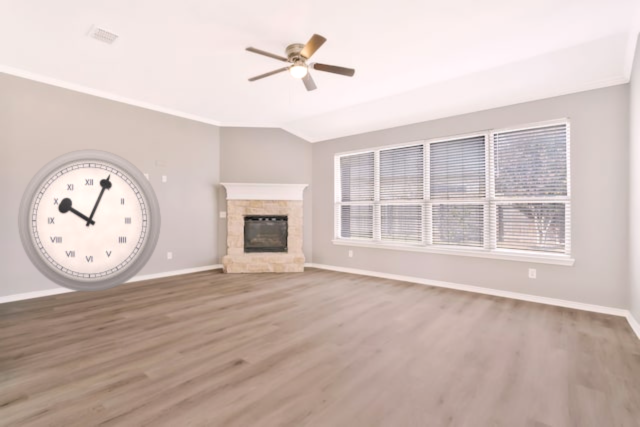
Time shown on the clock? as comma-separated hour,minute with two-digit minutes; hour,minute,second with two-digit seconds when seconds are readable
10,04
